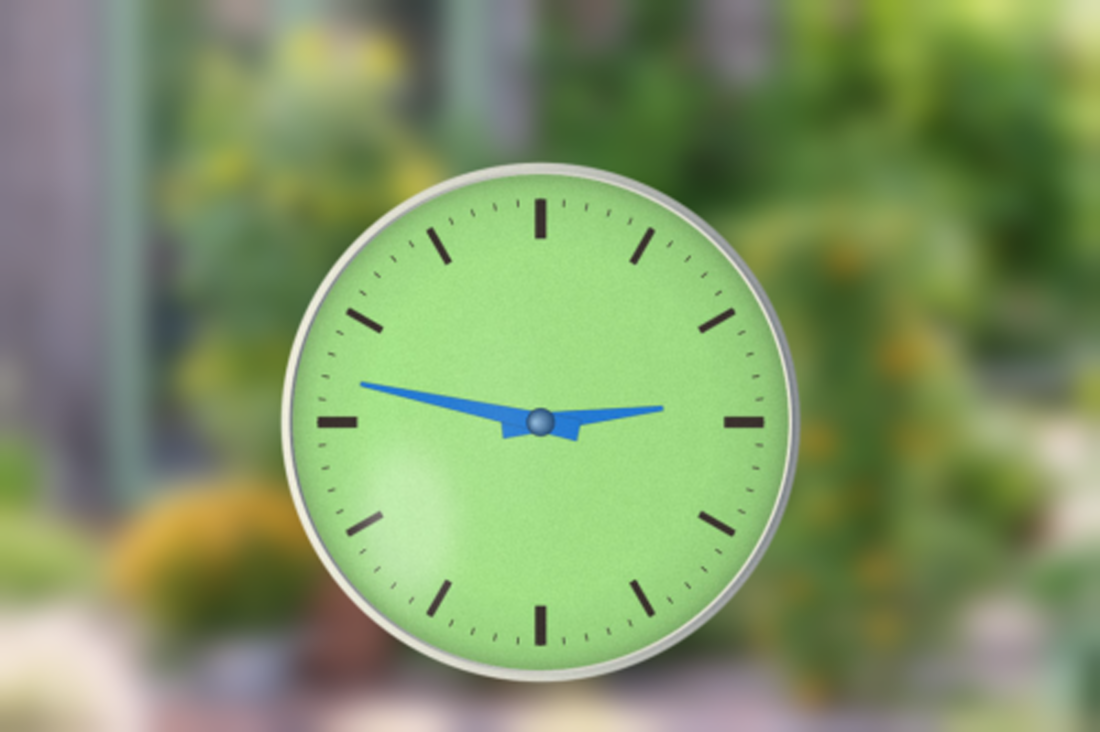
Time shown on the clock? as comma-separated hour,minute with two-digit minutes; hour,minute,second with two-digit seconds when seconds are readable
2,47
